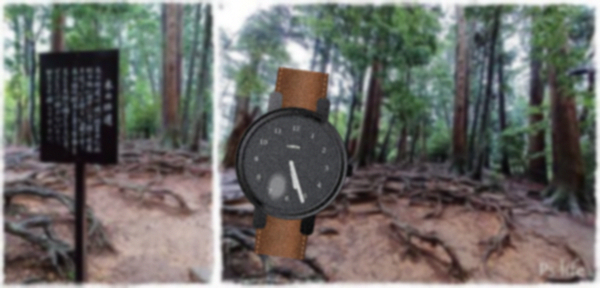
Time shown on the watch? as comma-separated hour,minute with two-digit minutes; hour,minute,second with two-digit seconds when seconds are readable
5,26
